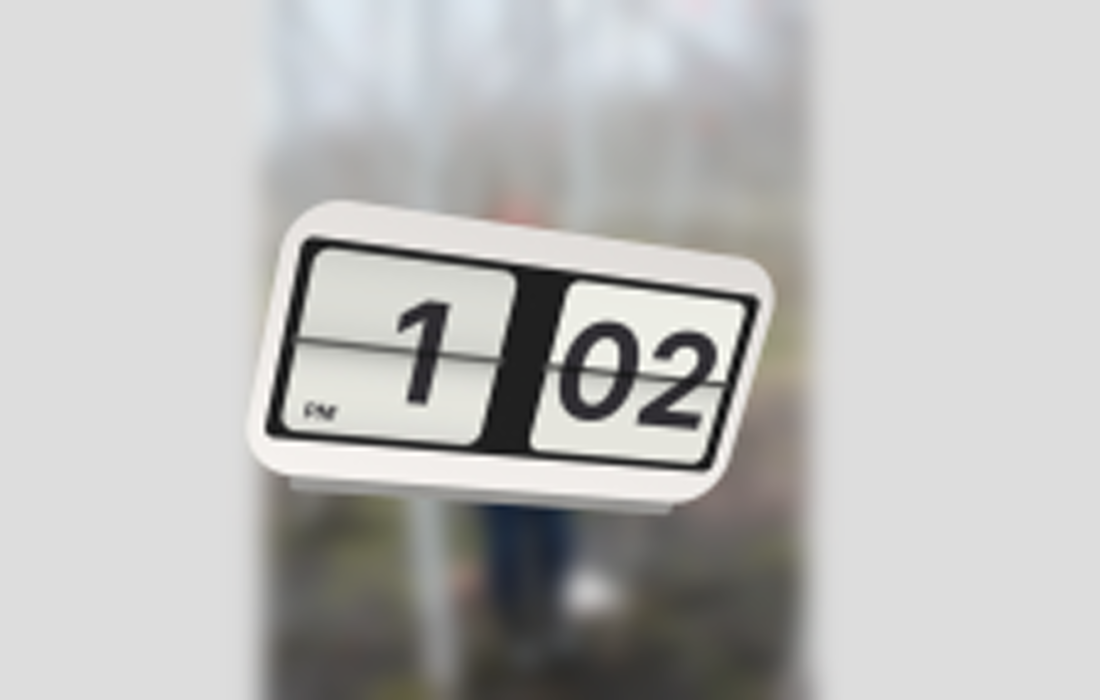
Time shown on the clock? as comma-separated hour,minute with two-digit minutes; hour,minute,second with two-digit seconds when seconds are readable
1,02
